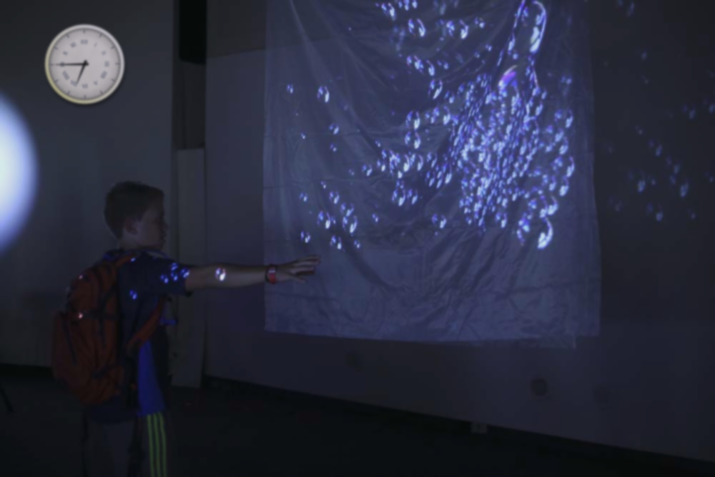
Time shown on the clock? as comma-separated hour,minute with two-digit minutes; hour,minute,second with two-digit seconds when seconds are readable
6,45
